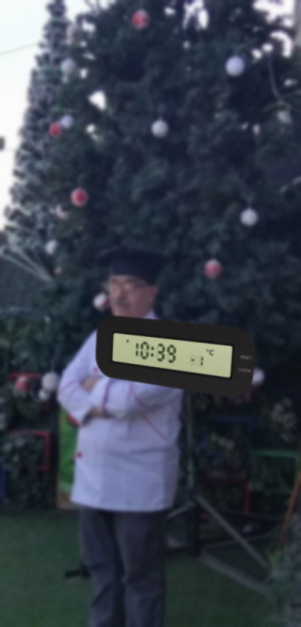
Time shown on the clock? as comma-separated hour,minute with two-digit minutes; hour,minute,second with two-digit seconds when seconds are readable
10,39
